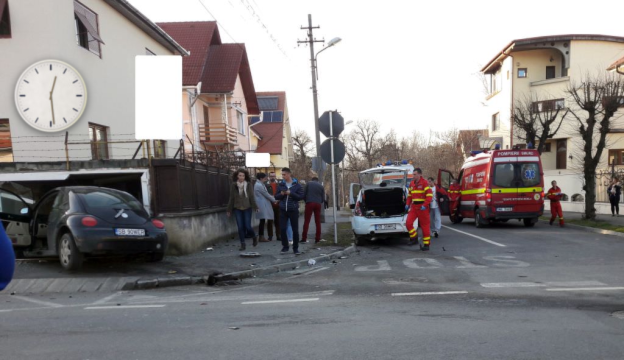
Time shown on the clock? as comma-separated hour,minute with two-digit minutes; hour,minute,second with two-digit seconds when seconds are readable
12,29
